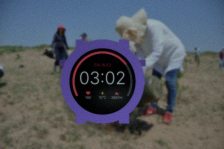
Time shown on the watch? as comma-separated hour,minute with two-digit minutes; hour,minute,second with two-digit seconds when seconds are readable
3,02
